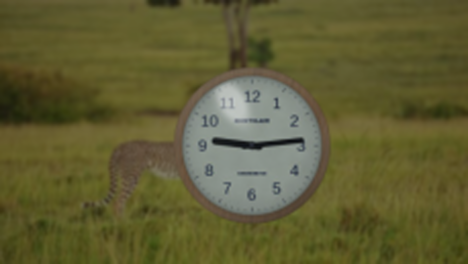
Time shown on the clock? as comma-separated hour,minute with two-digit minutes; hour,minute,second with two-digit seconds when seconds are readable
9,14
